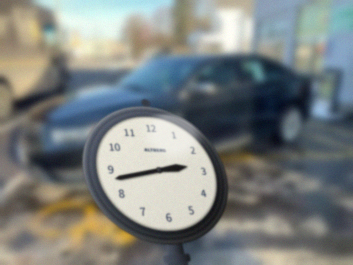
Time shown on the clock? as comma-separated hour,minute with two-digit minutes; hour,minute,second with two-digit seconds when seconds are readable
2,43
